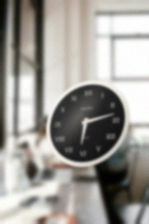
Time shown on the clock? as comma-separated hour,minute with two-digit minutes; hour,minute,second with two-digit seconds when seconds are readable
6,13
